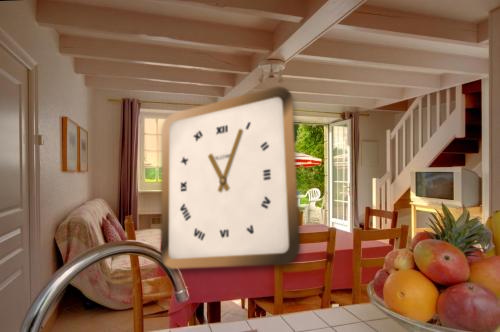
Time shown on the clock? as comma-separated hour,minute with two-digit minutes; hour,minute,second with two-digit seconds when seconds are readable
11,04
